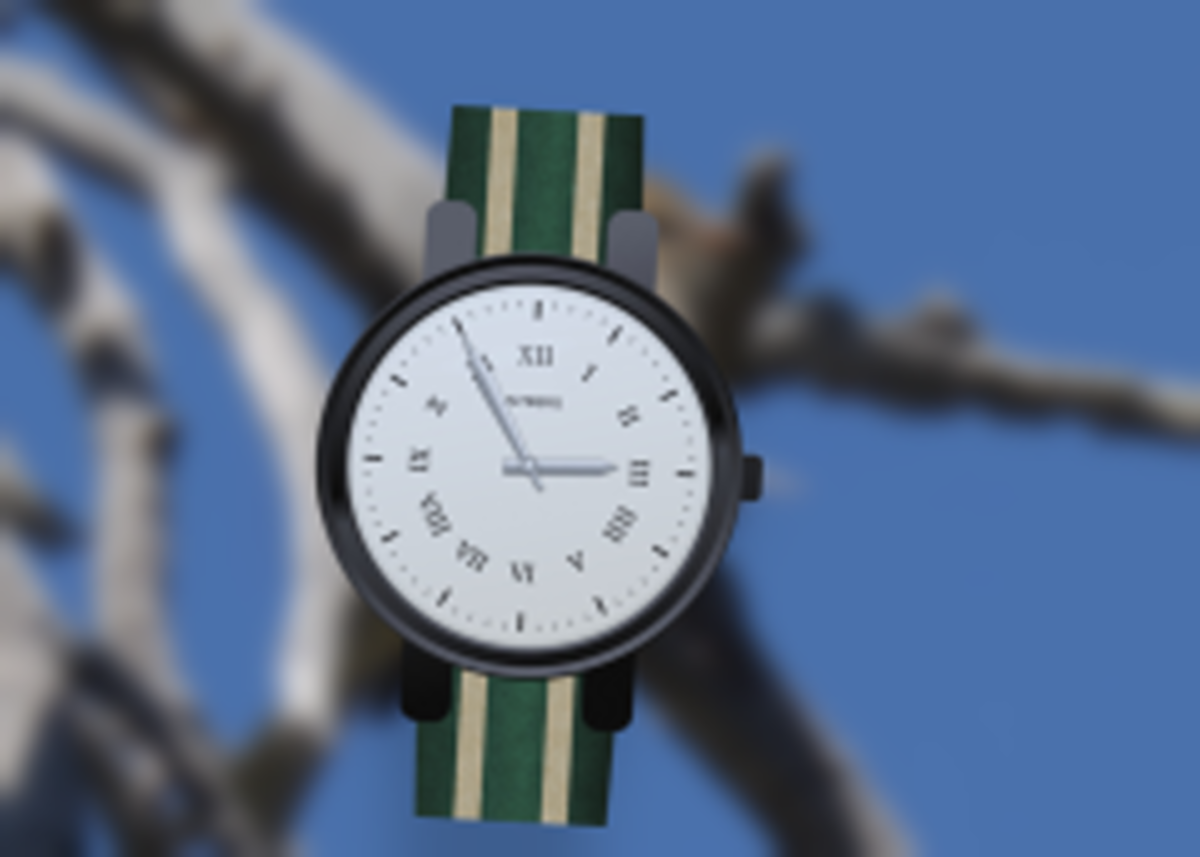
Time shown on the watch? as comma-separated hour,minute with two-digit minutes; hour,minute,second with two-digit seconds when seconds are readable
2,55
